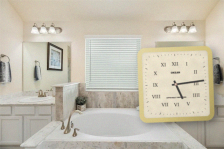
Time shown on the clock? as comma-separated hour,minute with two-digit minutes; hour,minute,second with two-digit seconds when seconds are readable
5,14
